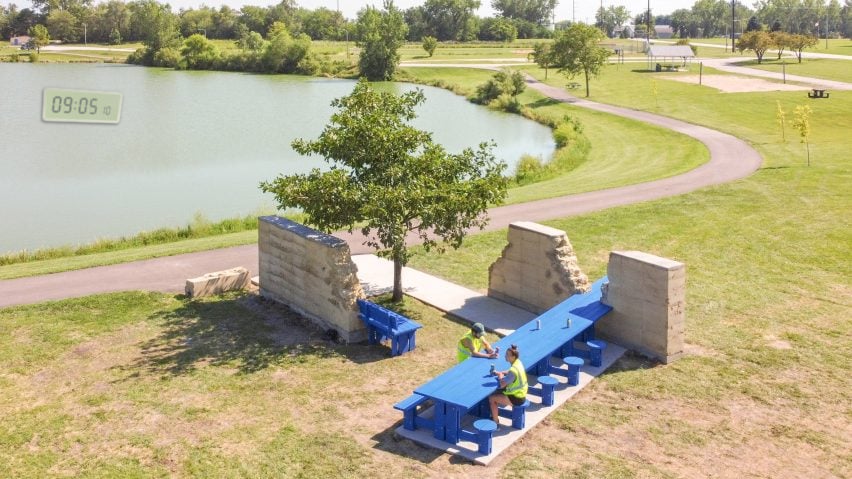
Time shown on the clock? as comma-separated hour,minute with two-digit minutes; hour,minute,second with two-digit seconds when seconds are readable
9,05
